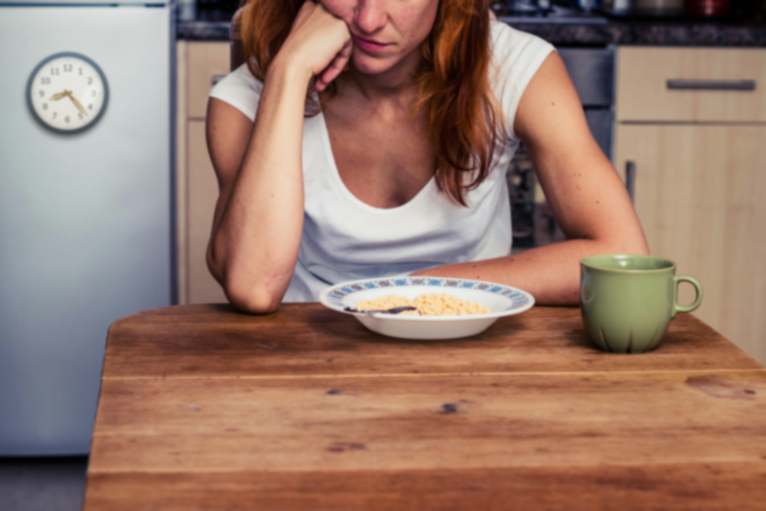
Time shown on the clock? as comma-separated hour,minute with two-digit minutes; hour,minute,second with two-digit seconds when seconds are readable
8,23
